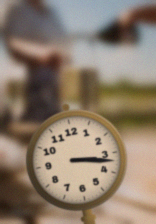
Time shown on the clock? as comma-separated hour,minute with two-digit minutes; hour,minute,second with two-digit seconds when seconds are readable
3,17
